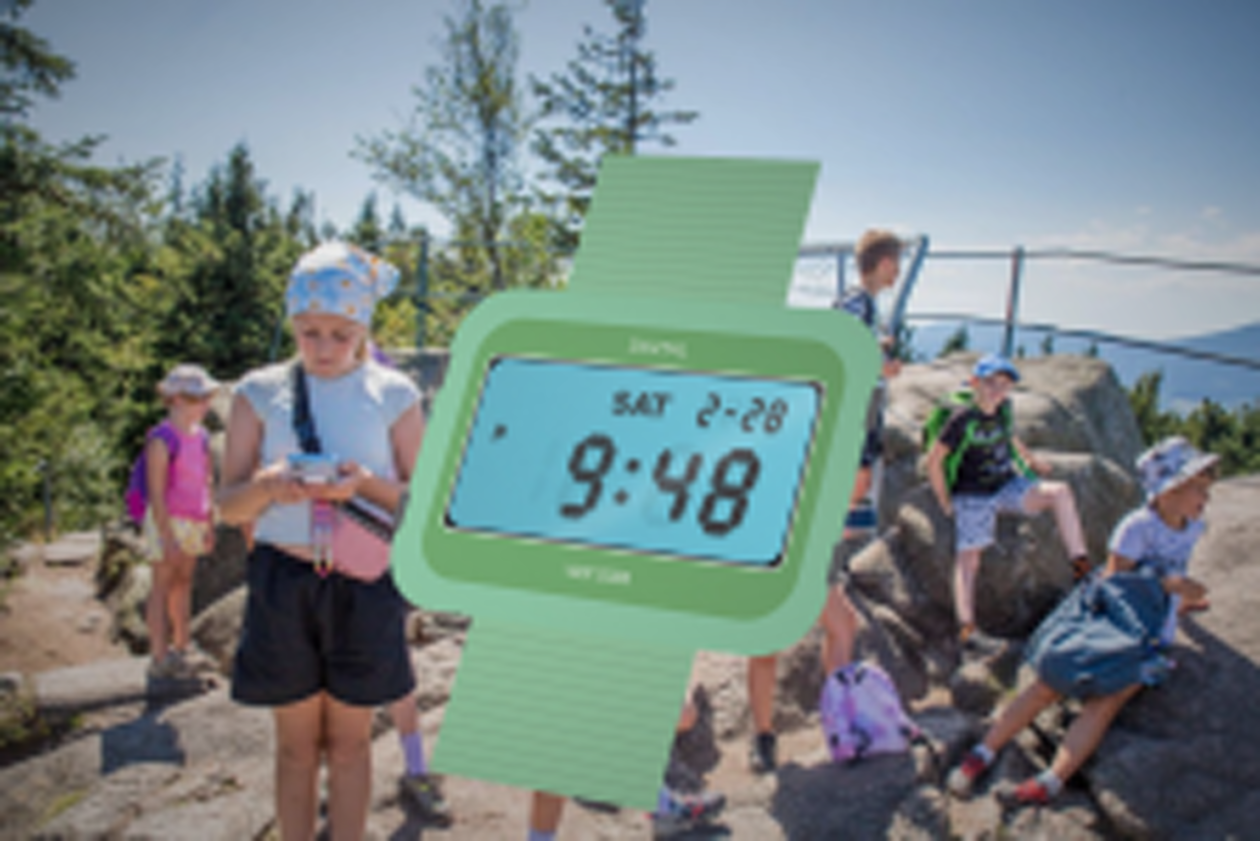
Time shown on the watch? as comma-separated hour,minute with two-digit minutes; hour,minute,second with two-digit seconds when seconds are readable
9,48
